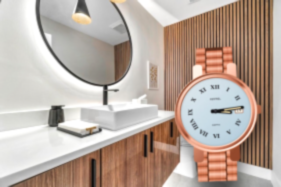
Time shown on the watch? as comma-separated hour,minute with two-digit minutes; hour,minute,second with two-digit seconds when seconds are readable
3,14
